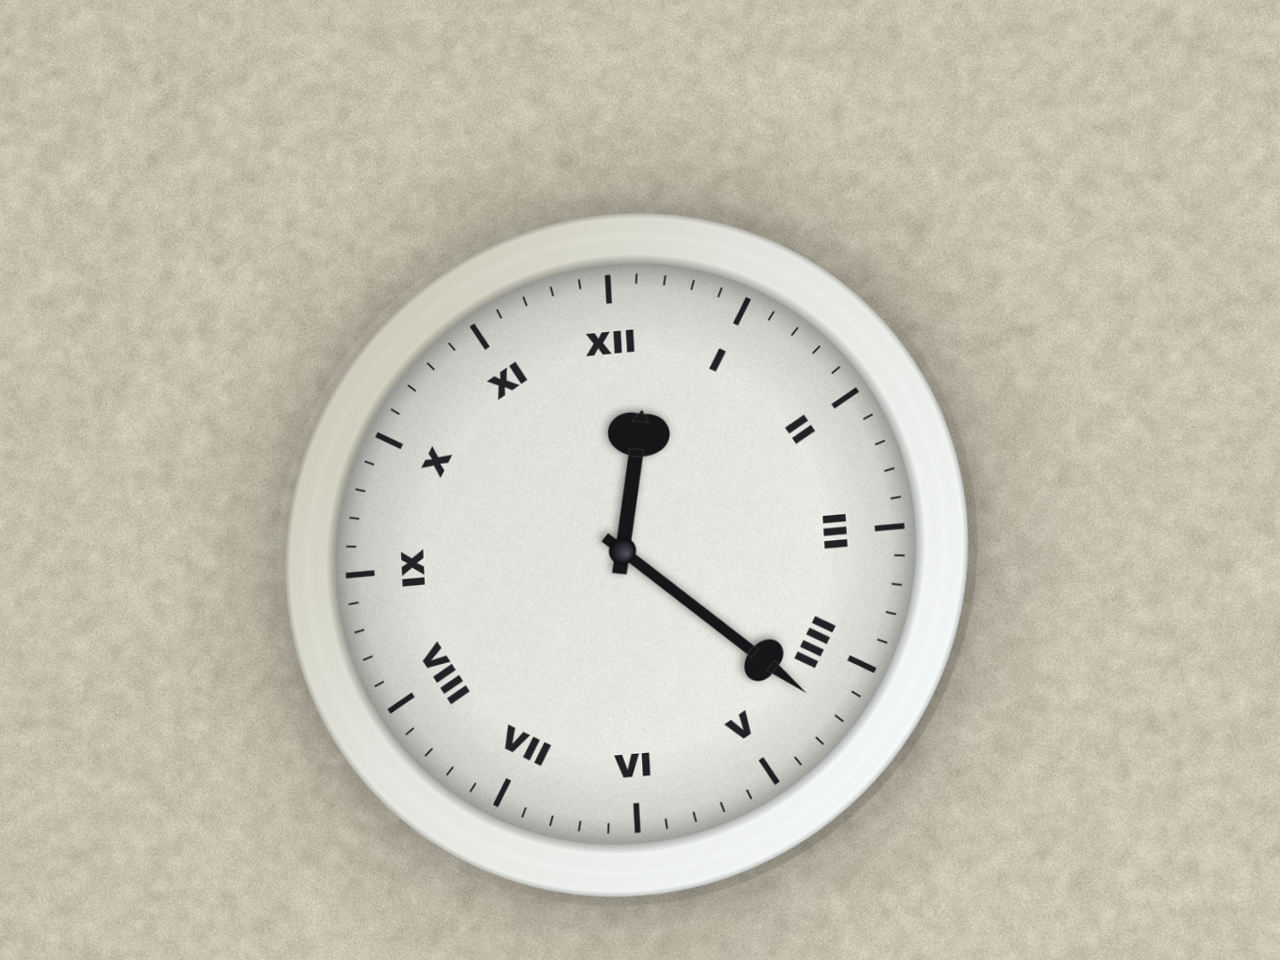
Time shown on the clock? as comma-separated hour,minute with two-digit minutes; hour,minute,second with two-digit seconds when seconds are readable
12,22
